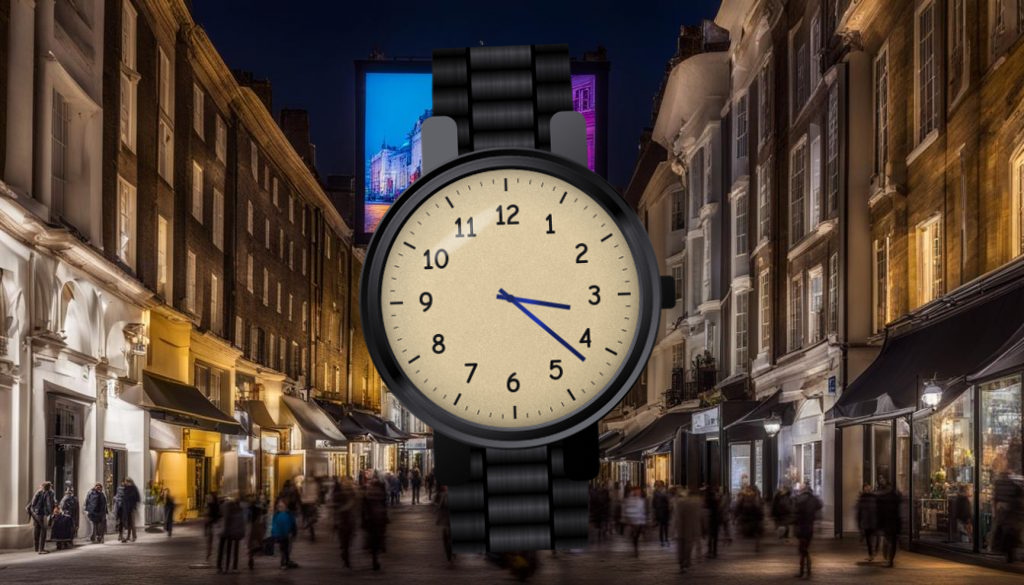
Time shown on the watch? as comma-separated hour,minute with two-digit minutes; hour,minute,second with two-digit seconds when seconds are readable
3,22
